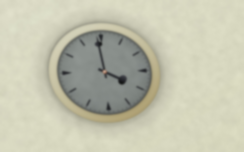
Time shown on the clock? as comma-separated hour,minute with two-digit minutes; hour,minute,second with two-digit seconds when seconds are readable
3,59
